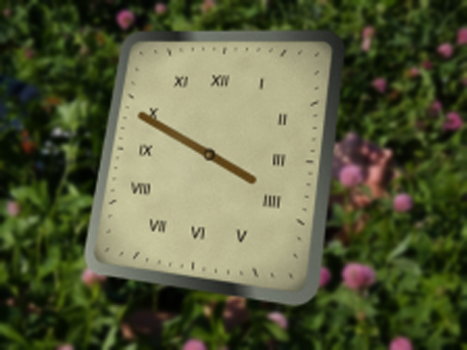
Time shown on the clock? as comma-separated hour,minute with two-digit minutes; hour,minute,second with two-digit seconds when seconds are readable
3,49
